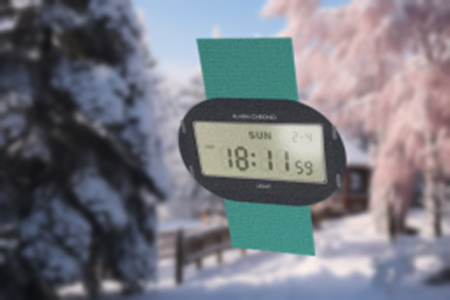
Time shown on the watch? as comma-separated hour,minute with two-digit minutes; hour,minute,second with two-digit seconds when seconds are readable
18,11,59
